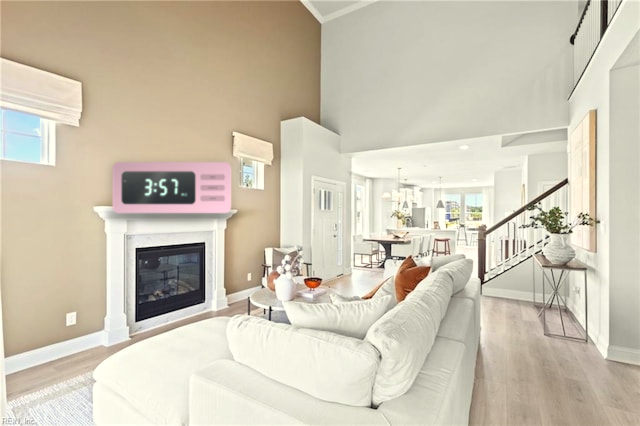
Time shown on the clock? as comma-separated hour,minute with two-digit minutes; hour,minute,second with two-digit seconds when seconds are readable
3,57
